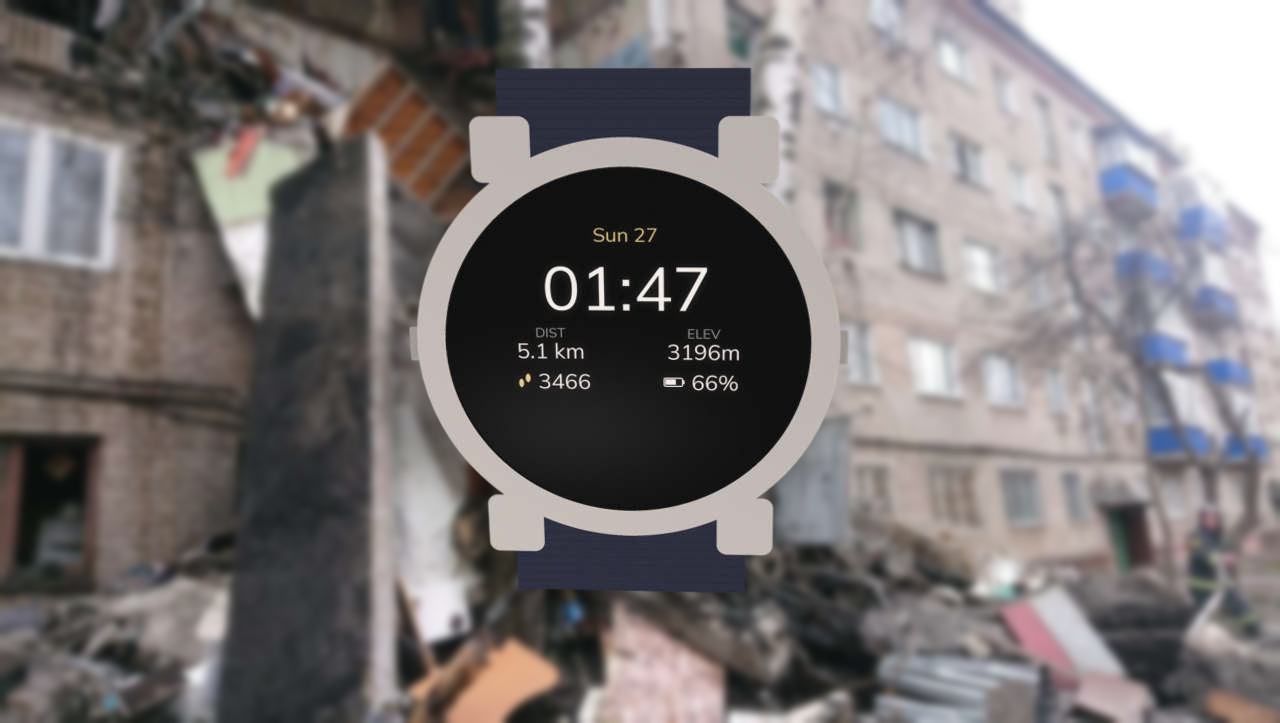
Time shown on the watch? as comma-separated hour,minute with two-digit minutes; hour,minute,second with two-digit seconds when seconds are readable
1,47
